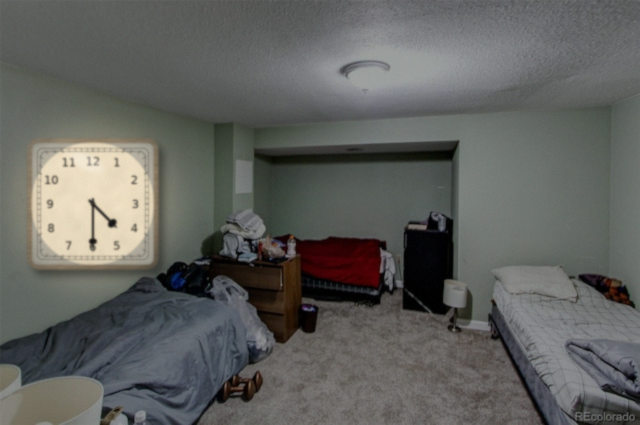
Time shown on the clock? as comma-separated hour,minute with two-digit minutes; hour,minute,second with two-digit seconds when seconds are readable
4,30
